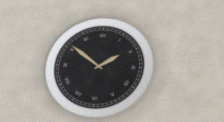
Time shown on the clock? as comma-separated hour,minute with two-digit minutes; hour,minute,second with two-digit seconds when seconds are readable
1,51
